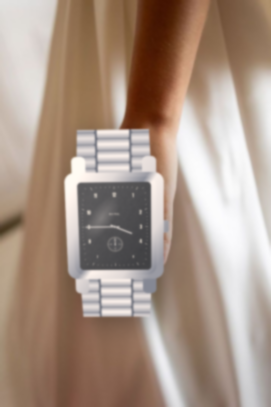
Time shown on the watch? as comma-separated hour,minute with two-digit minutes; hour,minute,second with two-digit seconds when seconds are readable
3,45
